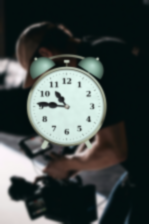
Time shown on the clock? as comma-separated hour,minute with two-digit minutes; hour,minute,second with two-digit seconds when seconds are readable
10,46
